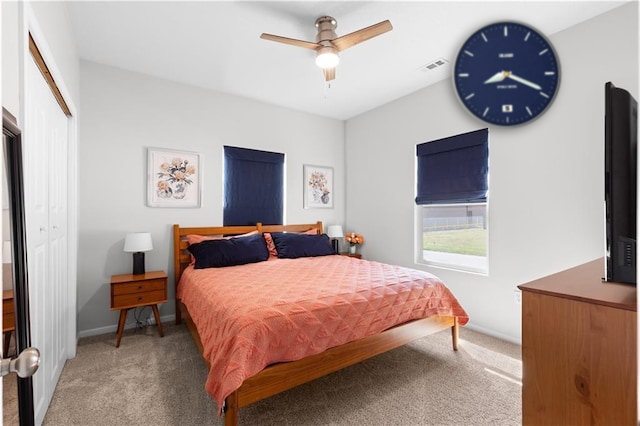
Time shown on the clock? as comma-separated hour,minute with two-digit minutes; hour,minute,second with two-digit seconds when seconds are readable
8,19
